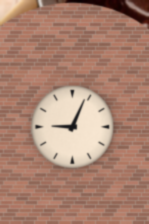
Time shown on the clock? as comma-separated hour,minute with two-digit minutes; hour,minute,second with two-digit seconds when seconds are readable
9,04
